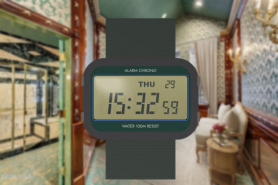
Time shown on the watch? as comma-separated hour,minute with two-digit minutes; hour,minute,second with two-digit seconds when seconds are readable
15,32,59
